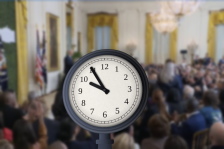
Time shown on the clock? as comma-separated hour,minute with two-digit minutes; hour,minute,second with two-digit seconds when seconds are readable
9,55
